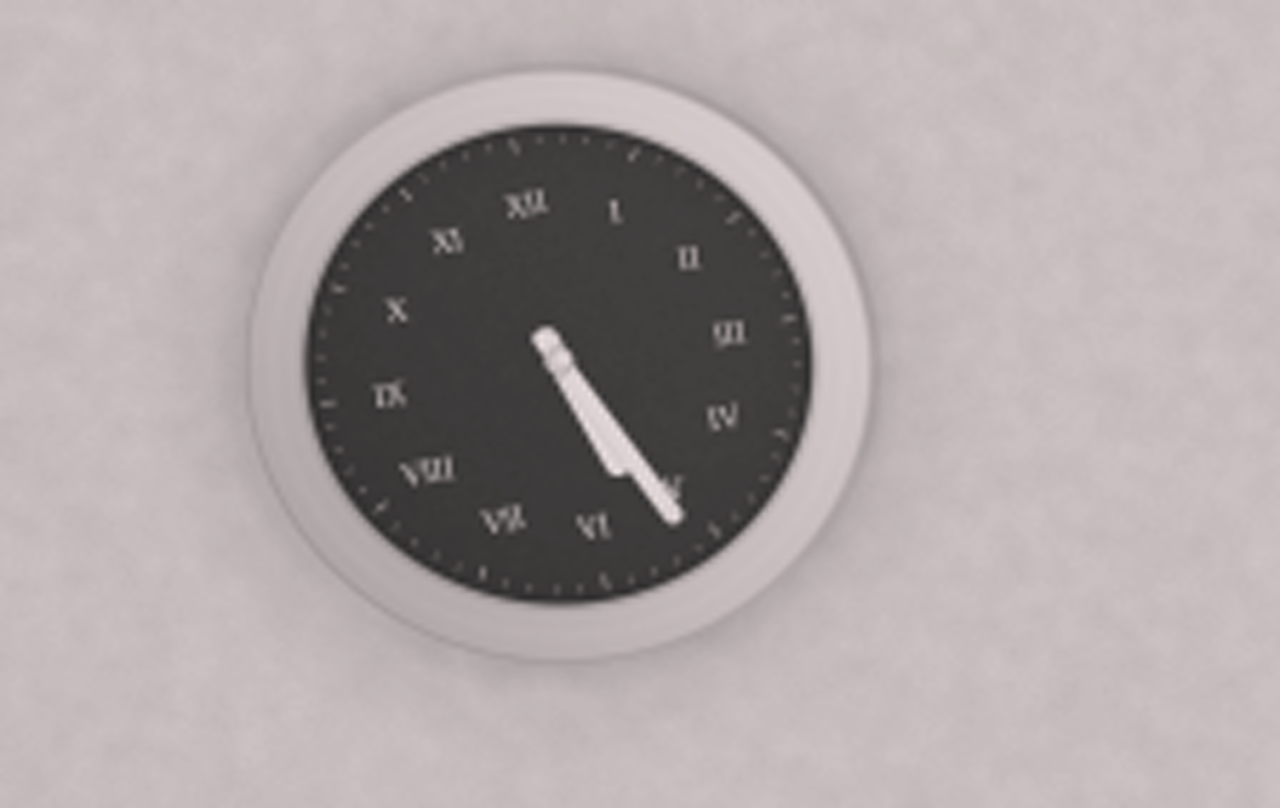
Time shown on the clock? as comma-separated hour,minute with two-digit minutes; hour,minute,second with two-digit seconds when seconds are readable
5,26
